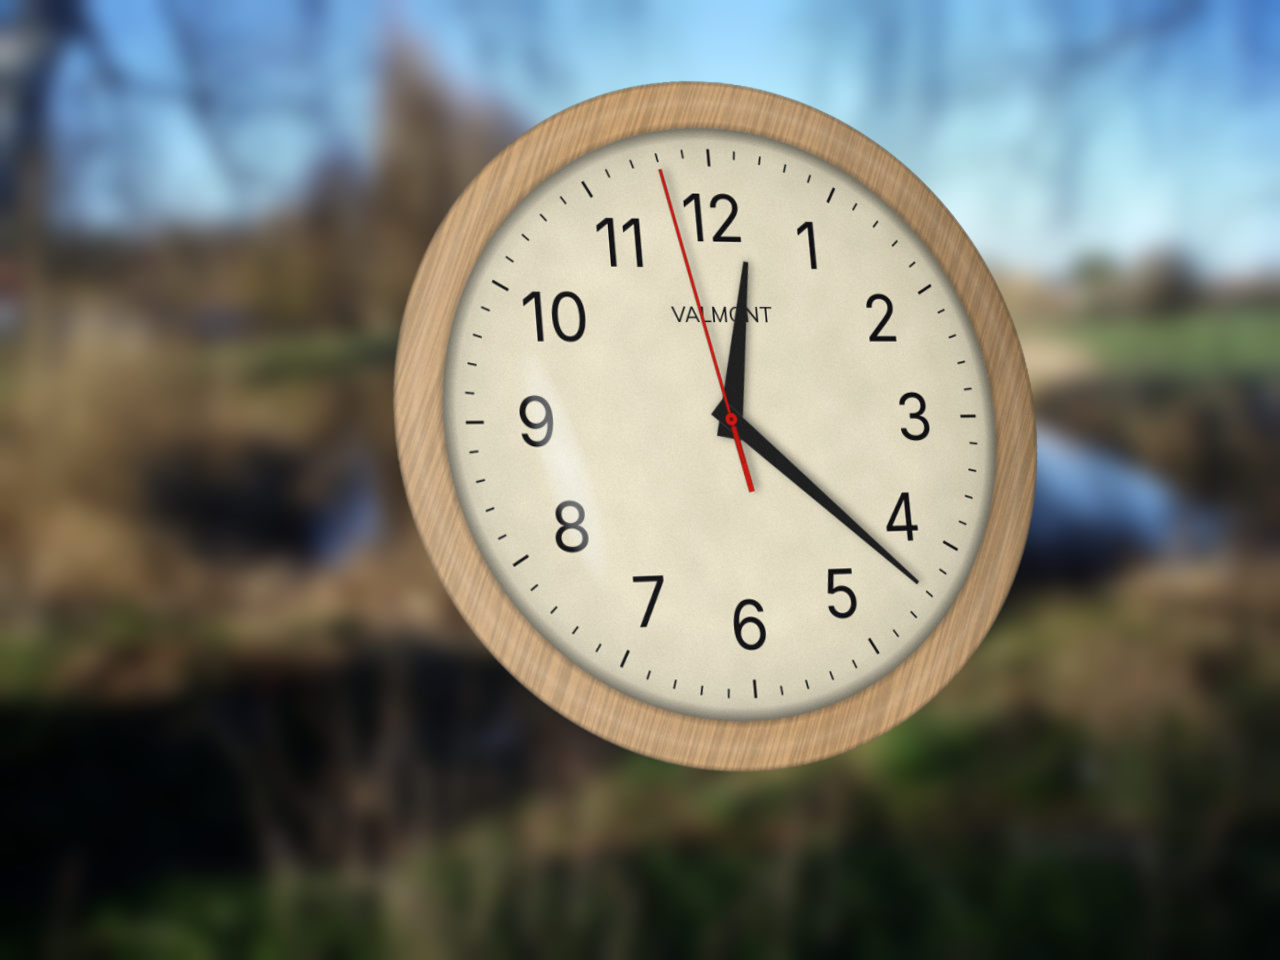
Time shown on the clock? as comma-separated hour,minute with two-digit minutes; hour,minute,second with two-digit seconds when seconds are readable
12,21,58
